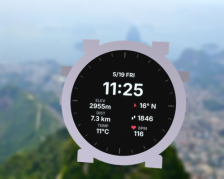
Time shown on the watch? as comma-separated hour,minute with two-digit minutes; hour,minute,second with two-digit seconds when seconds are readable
11,25
